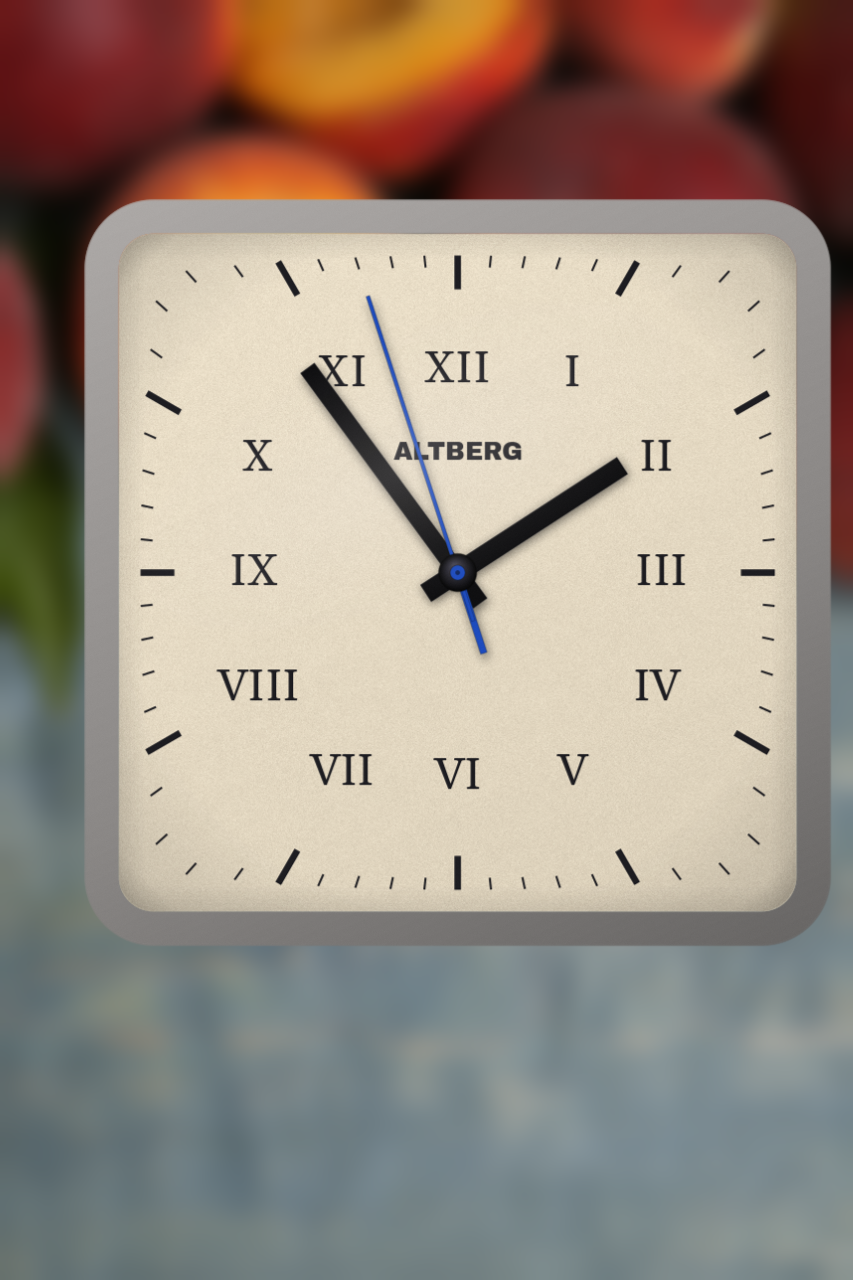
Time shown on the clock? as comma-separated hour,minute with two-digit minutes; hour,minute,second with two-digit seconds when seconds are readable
1,53,57
